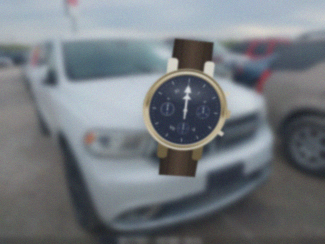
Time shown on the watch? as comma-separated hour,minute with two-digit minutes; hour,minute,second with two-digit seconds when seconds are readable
12,00
